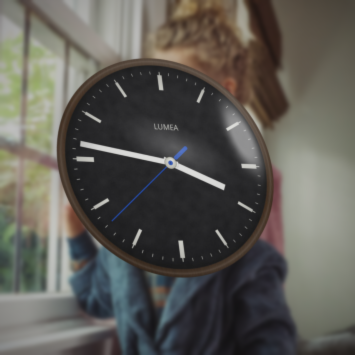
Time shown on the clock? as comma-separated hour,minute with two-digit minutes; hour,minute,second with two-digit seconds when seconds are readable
3,46,38
